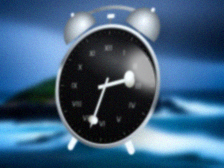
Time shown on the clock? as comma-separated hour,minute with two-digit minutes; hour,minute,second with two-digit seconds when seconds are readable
2,33
